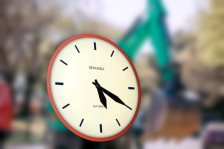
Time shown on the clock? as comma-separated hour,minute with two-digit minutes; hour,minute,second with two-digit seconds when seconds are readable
5,20
